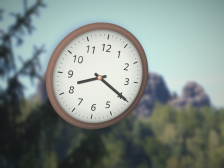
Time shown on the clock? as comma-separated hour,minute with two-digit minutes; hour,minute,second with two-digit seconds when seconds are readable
8,20
